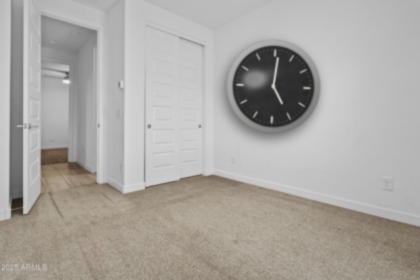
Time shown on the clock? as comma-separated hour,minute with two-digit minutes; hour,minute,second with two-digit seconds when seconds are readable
5,01
